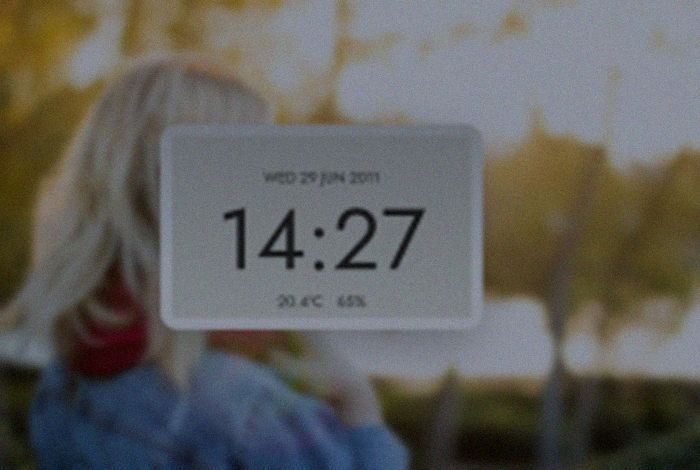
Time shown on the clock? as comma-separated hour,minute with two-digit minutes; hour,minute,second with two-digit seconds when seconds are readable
14,27
